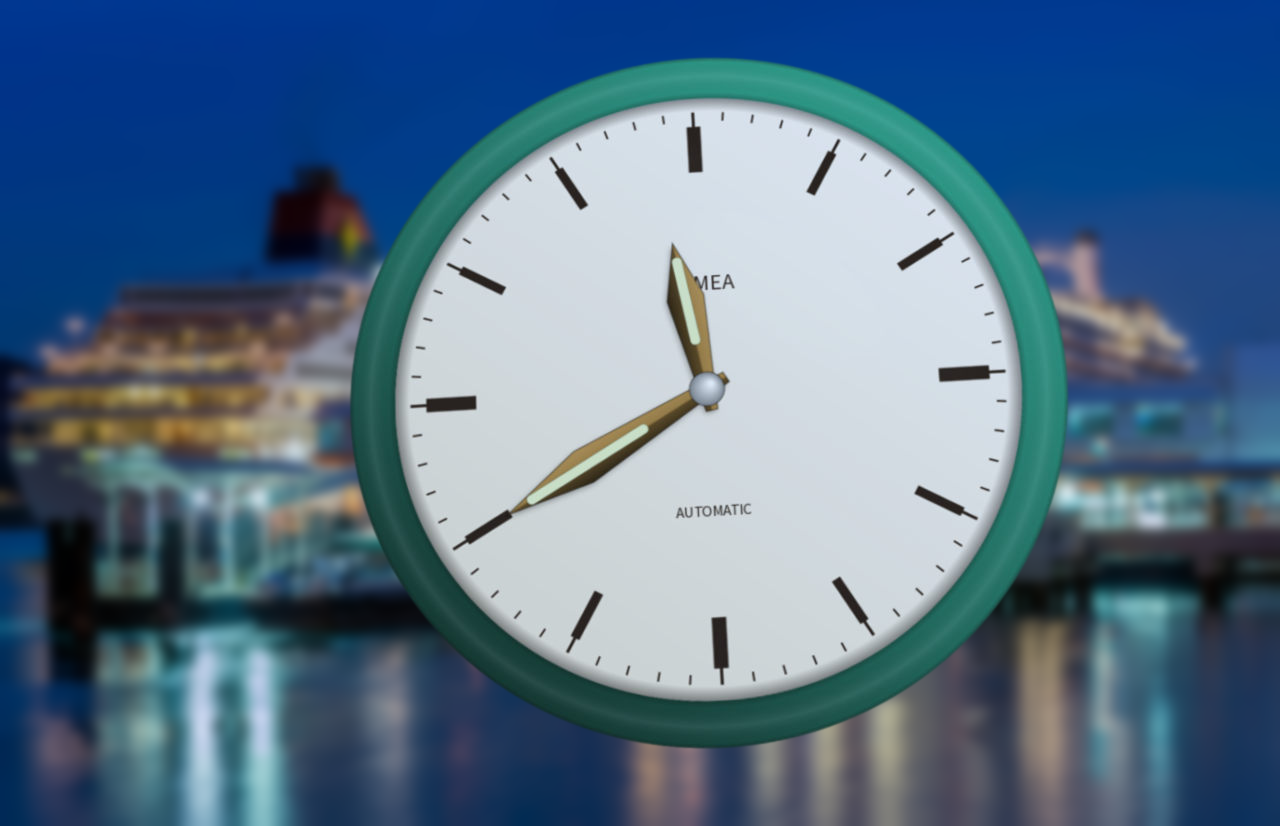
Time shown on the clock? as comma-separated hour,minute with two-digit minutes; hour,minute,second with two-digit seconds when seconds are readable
11,40
